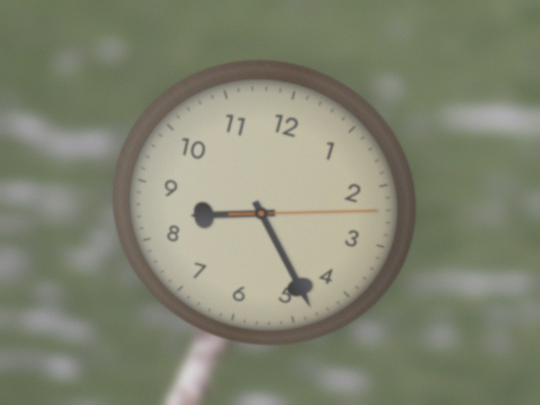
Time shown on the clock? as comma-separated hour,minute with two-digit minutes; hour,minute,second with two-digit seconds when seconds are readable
8,23,12
